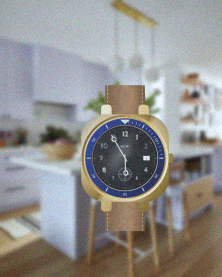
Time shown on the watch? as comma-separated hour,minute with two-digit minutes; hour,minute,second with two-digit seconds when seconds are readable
5,55
